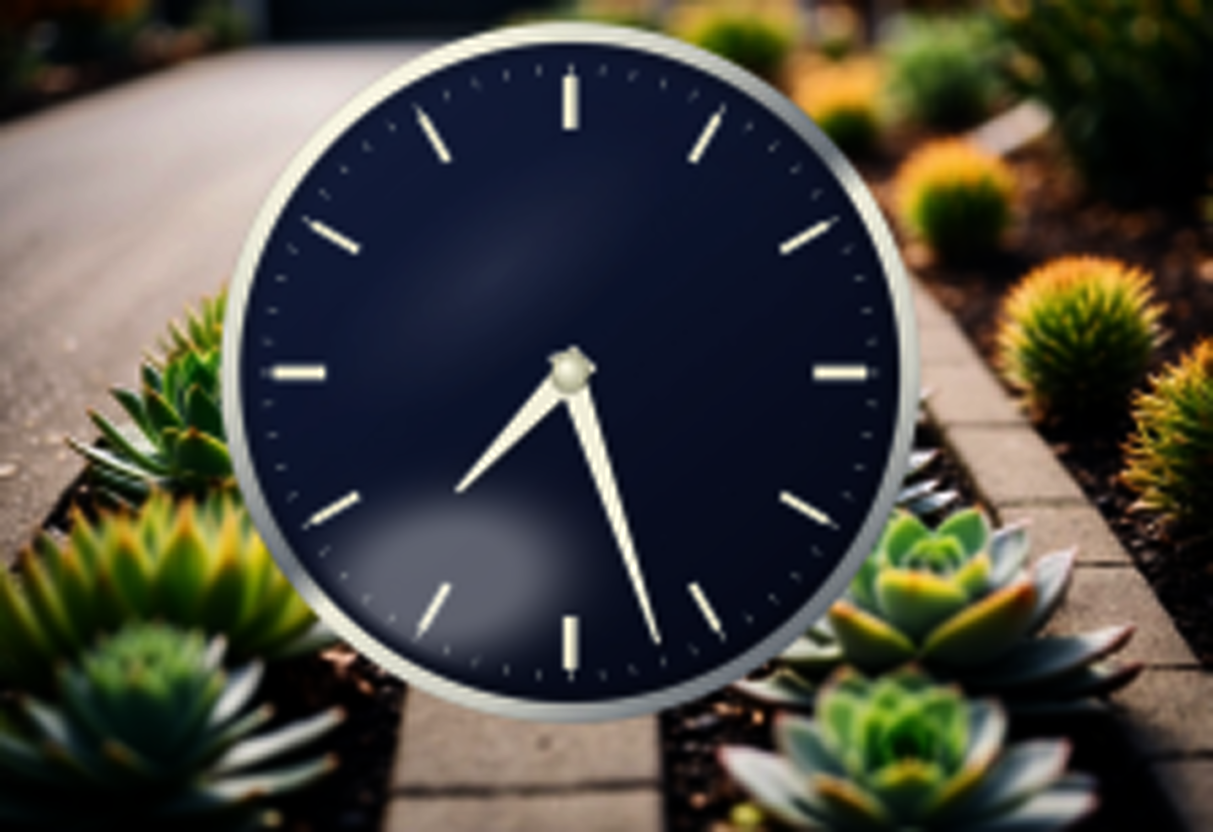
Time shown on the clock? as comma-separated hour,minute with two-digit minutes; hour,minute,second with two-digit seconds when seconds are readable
7,27
